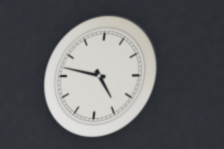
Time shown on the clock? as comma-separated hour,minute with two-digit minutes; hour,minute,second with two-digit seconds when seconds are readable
4,47
